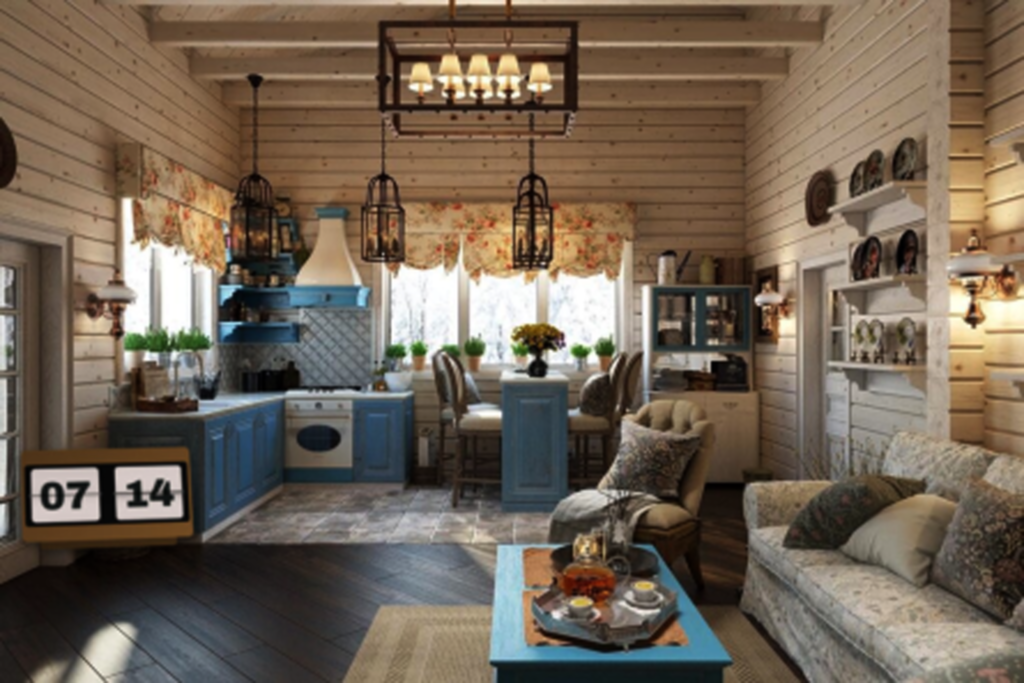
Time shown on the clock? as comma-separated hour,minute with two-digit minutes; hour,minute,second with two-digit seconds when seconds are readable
7,14
